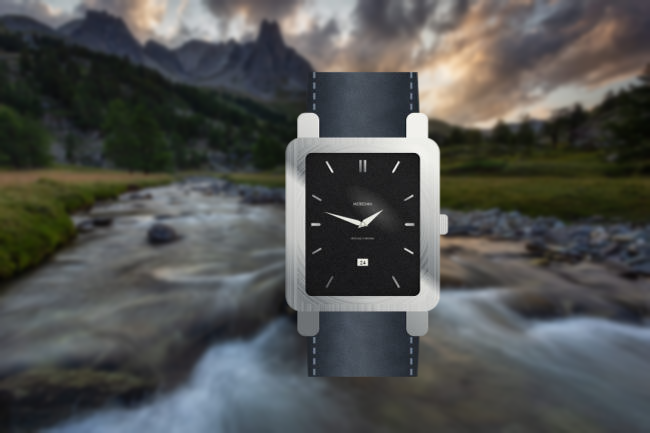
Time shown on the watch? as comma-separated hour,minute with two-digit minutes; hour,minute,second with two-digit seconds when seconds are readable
1,48
